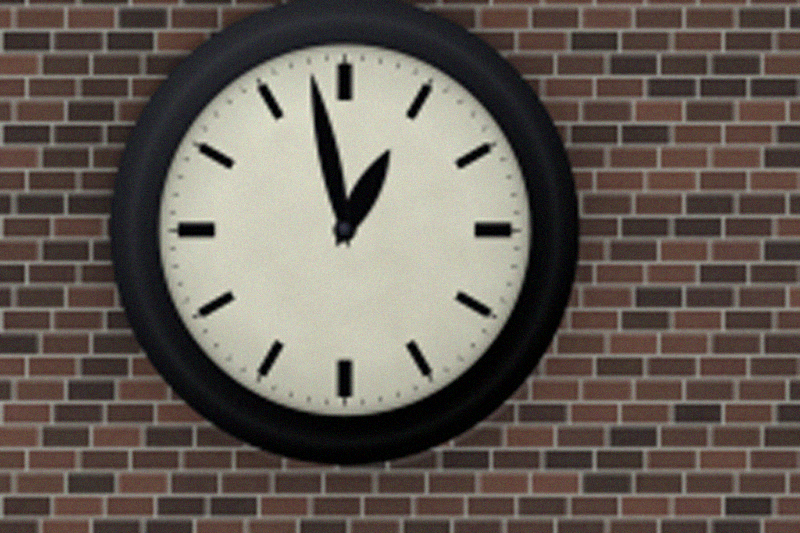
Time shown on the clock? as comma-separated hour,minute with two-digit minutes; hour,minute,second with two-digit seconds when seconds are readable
12,58
